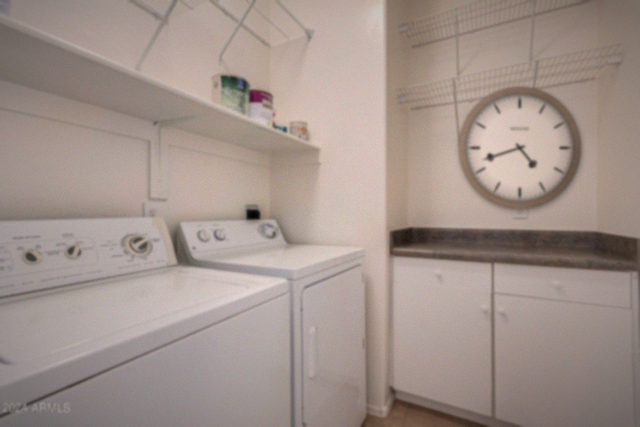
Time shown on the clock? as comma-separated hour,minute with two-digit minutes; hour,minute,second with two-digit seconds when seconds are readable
4,42
